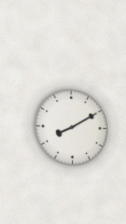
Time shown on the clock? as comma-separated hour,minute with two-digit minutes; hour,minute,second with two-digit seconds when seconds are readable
8,10
